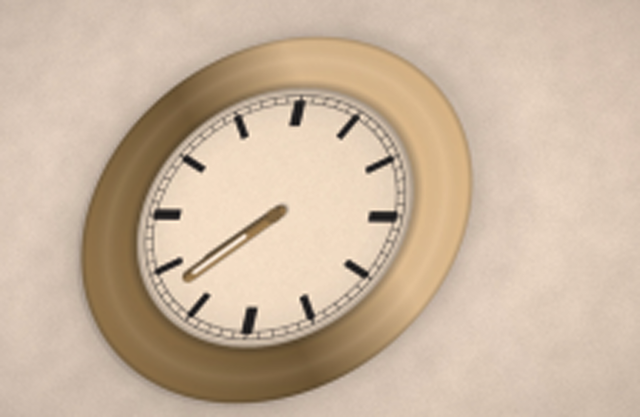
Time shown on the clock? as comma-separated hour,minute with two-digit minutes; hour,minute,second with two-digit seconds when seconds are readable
7,38
